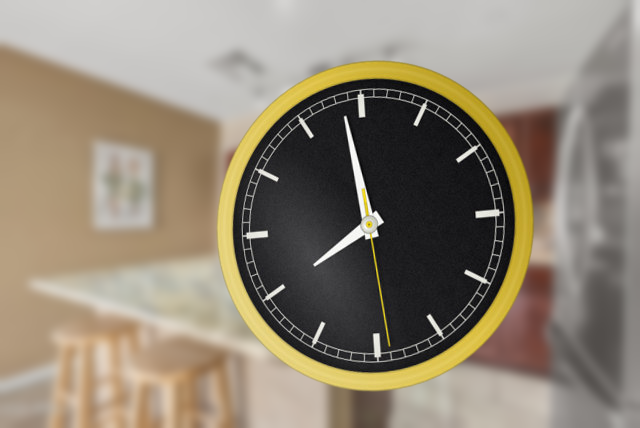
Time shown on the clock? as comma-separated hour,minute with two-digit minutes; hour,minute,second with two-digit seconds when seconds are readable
7,58,29
